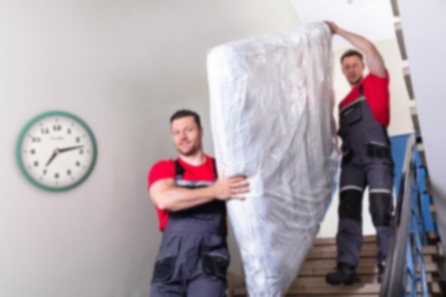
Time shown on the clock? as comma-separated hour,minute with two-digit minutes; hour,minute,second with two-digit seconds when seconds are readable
7,13
